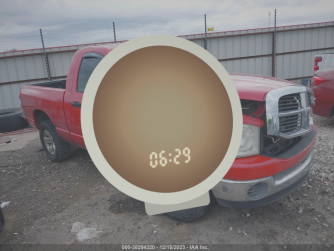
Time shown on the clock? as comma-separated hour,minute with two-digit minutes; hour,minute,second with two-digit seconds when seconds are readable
6,29
